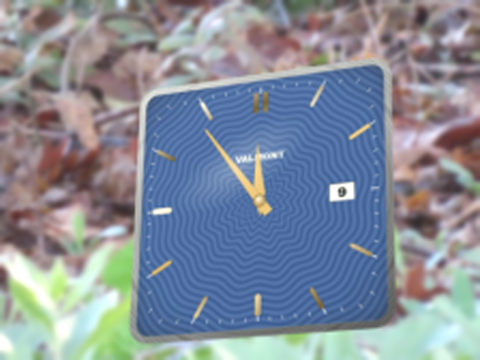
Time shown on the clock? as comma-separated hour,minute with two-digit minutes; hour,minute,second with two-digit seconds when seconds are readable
11,54
